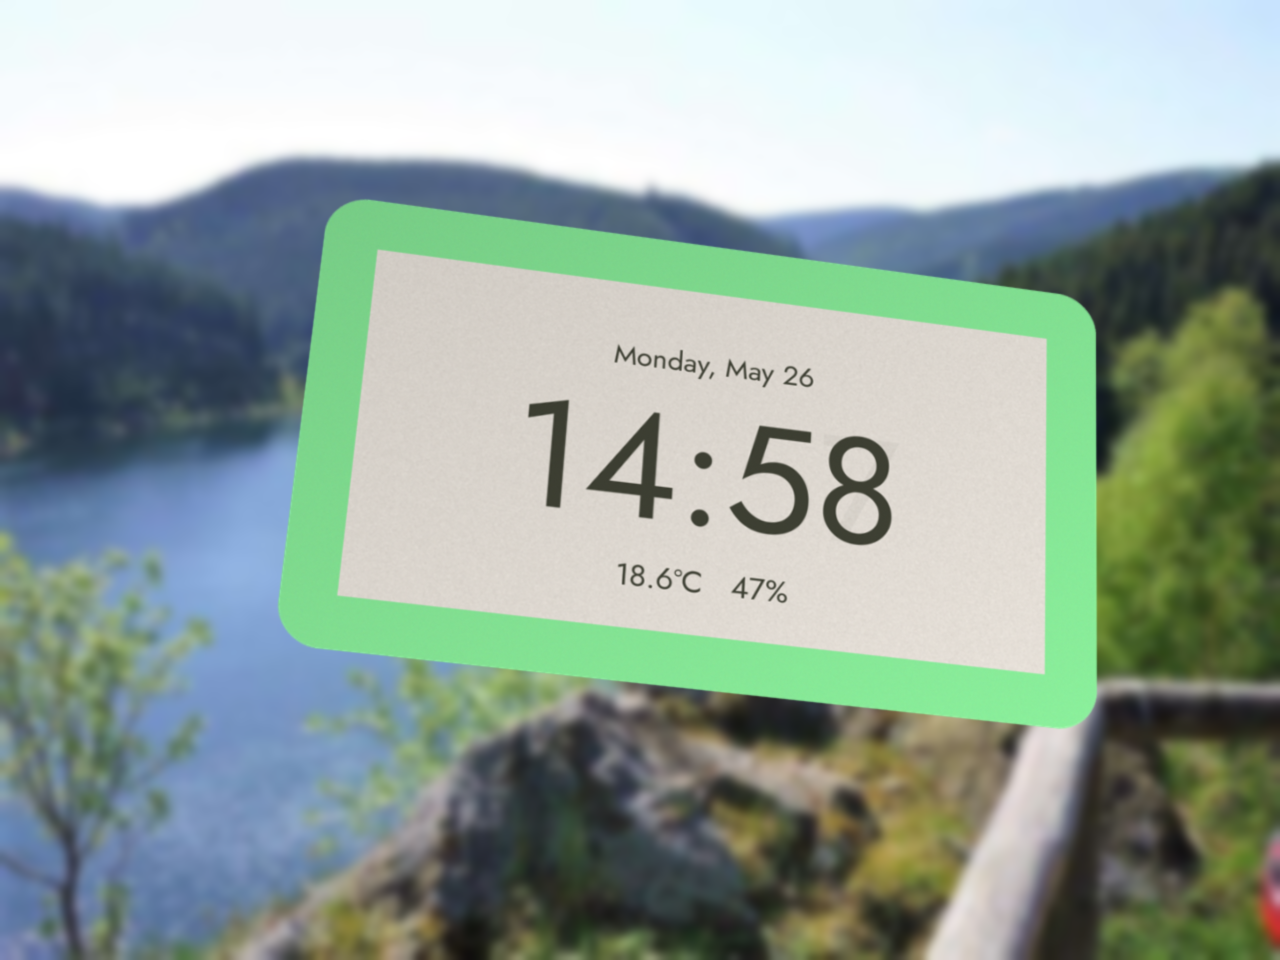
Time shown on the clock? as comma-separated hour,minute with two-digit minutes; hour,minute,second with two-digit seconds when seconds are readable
14,58
